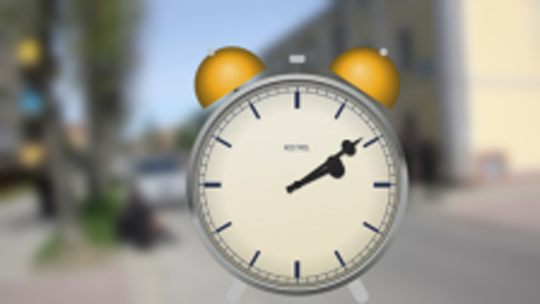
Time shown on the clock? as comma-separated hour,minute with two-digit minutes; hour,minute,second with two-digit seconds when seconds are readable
2,09
